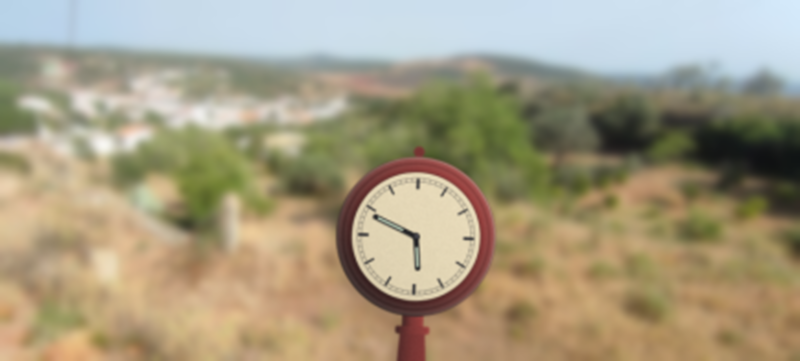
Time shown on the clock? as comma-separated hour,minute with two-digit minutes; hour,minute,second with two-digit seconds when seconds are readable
5,49
